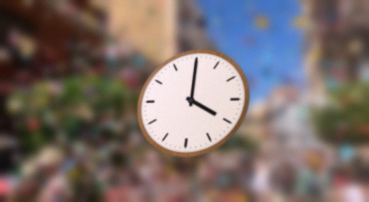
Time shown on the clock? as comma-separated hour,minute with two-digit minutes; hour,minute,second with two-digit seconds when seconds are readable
4,00
